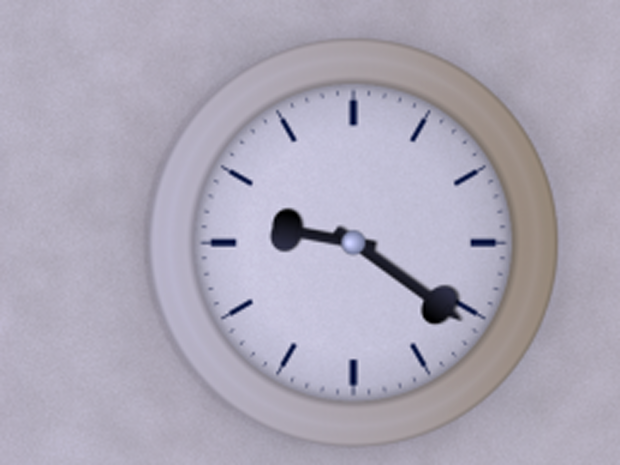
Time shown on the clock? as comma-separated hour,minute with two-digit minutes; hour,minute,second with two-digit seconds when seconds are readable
9,21
